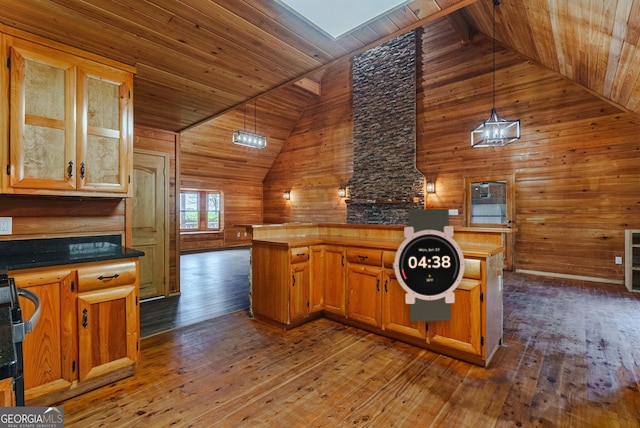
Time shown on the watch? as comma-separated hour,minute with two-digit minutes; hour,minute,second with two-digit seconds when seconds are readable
4,38
